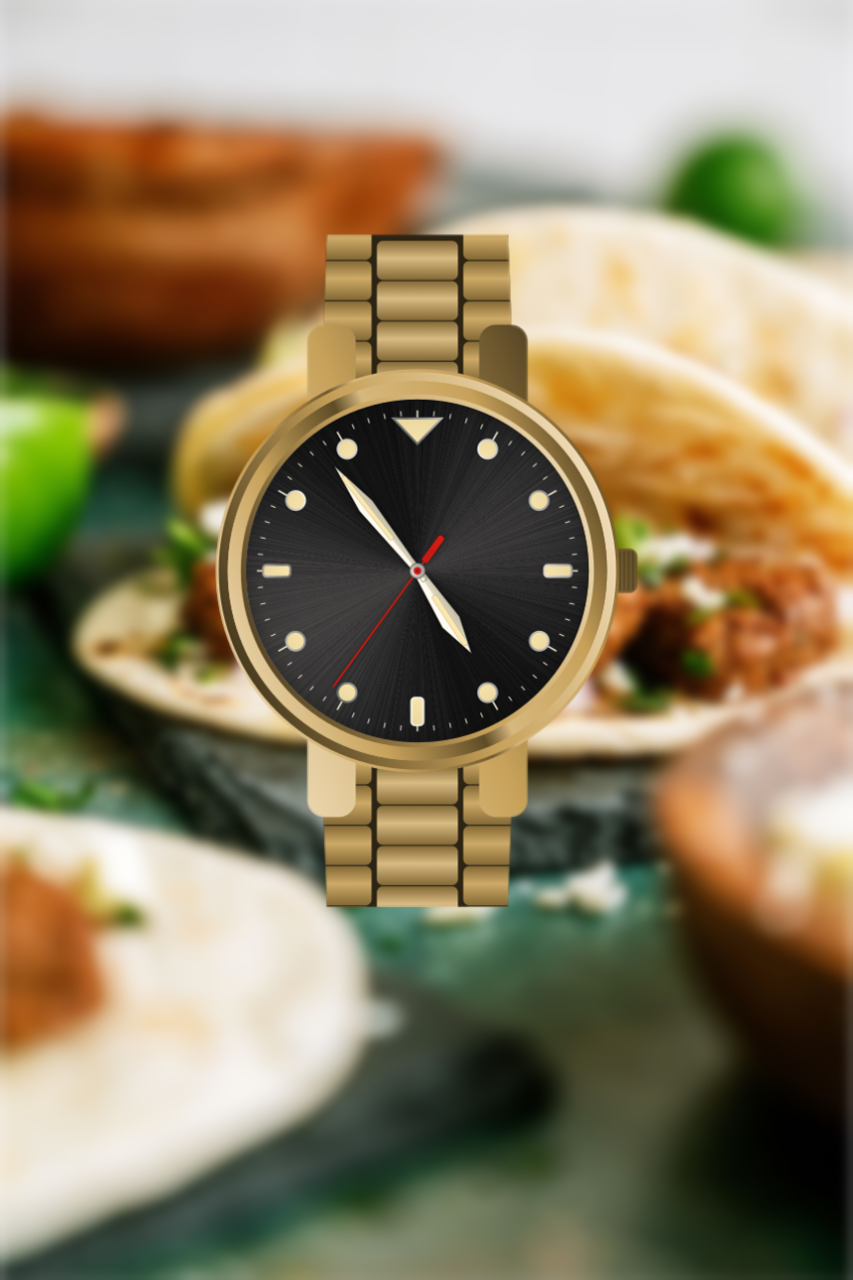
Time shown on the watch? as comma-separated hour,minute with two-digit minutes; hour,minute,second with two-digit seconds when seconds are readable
4,53,36
